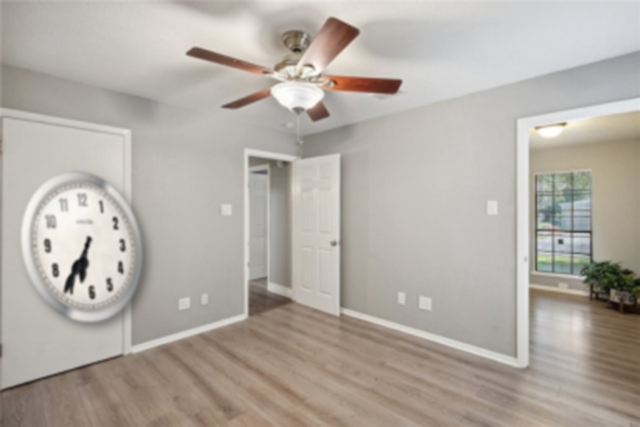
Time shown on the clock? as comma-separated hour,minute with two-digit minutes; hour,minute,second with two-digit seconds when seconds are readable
6,36
